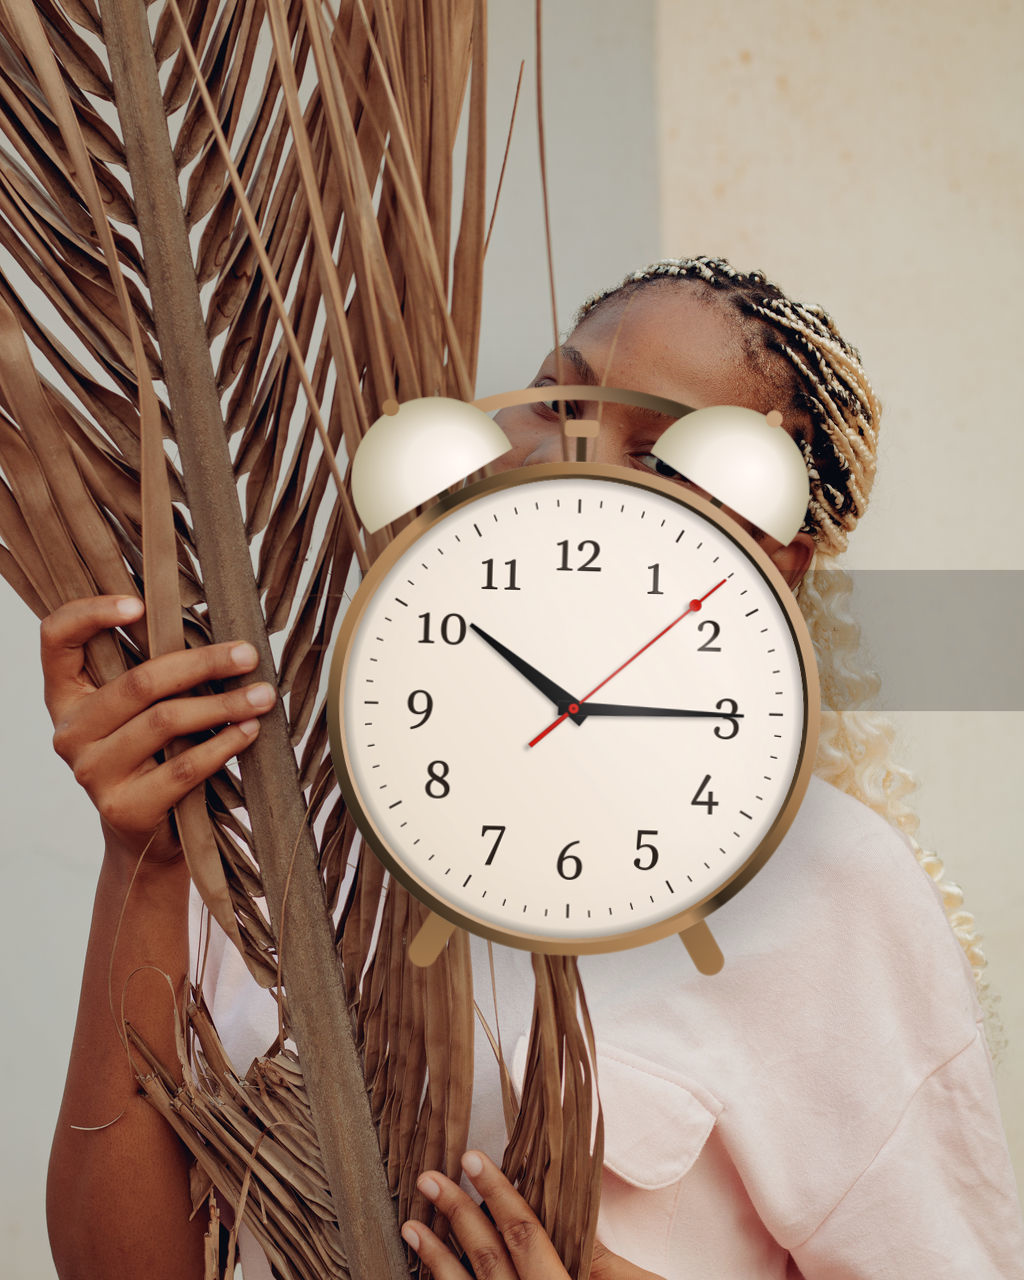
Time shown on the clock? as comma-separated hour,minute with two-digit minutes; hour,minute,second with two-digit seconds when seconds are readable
10,15,08
